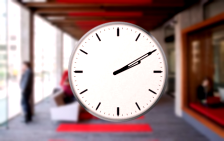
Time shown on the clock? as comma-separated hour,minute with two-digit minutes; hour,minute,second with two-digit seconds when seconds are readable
2,10
